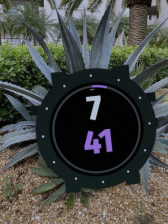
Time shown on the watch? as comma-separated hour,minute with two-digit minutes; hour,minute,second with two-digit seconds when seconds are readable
7,41
